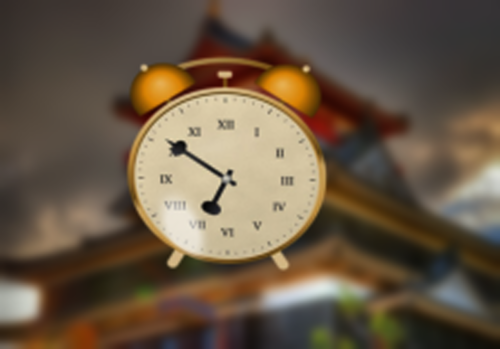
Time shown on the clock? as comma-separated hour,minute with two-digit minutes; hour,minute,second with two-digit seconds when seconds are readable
6,51
